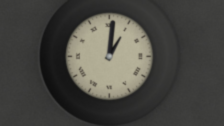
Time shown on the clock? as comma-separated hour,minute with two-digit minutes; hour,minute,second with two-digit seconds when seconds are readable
1,01
